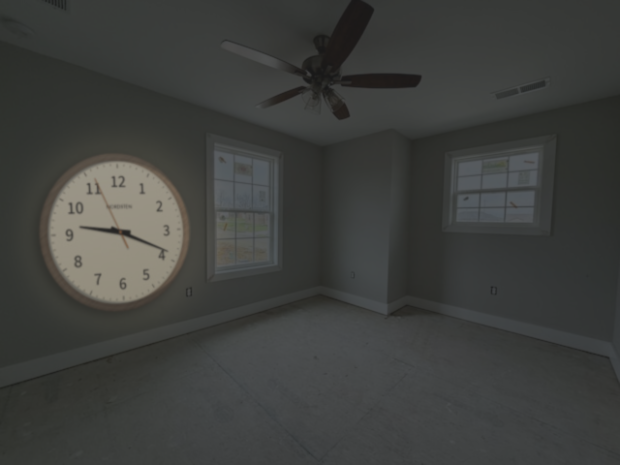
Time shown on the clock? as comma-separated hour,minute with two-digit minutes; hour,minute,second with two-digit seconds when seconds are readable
9,18,56
